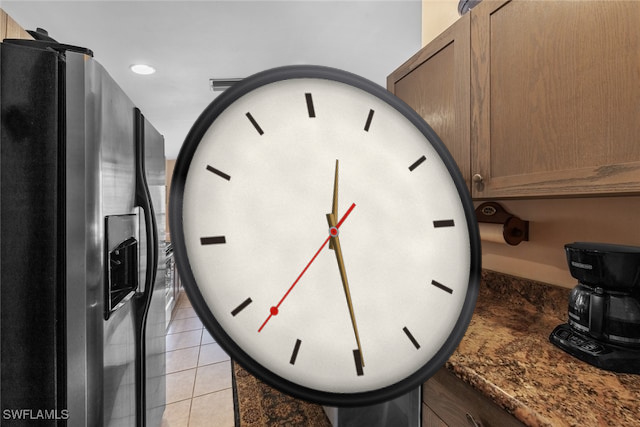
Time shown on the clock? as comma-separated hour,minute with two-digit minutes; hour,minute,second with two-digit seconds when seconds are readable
12,29,38
